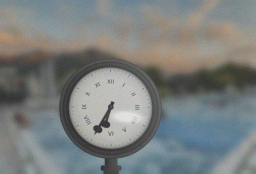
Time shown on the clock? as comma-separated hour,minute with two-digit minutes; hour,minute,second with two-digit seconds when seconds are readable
6,35
